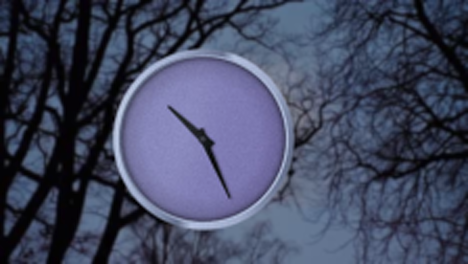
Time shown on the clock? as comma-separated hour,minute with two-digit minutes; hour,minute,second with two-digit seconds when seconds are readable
10,26
